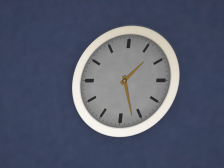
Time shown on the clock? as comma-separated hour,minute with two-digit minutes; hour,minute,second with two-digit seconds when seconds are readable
1,27
